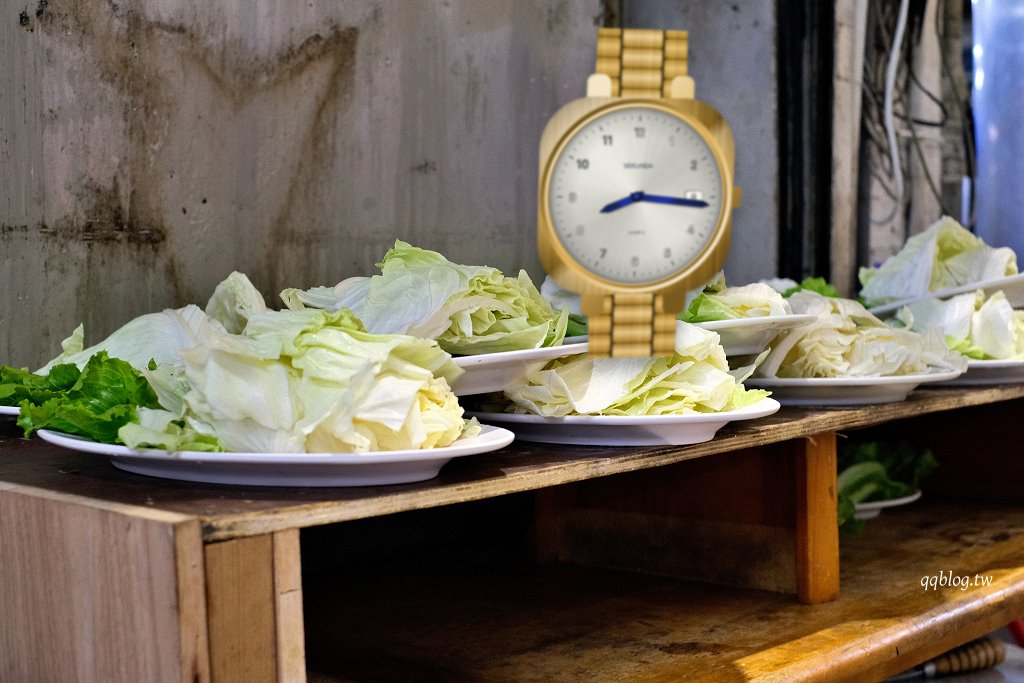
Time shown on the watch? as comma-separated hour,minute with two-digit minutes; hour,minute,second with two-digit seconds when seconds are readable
8,16
